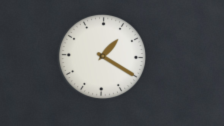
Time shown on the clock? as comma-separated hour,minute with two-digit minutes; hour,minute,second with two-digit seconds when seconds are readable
1,20
